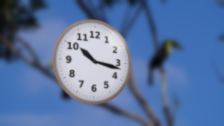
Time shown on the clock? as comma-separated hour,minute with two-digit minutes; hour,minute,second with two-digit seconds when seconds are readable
10,17
